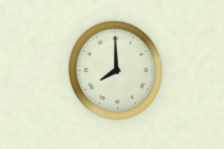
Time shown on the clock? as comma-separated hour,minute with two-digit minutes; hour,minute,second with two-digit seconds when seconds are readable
8,00
